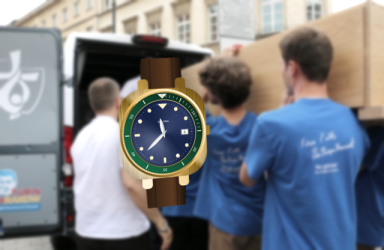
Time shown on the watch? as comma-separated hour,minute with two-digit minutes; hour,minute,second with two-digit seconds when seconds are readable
11,38
